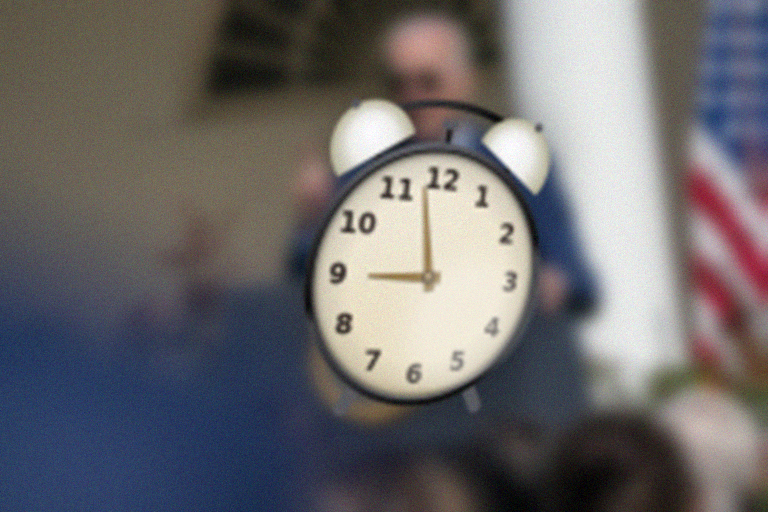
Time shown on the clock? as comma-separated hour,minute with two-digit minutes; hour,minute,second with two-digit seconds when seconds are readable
8,58
